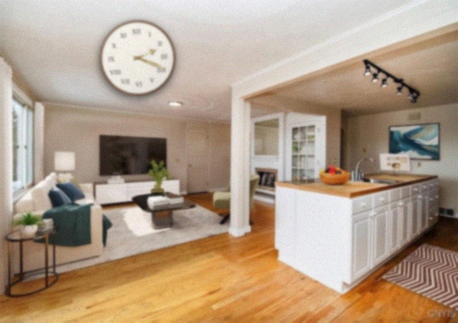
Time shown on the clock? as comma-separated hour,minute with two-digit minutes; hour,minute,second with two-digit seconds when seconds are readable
2,19
